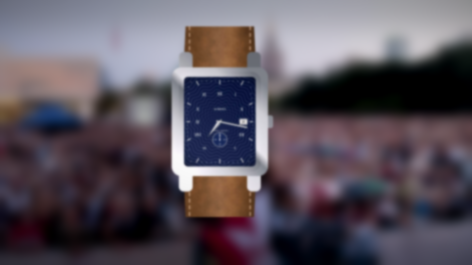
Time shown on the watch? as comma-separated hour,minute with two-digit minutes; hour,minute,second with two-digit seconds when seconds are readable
7,17
